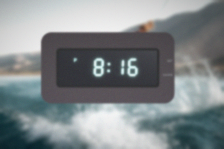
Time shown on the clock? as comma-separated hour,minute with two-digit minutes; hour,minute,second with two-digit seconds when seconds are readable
8,16
